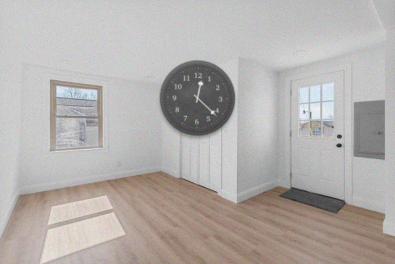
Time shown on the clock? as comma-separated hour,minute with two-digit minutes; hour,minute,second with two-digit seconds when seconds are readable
12,22
